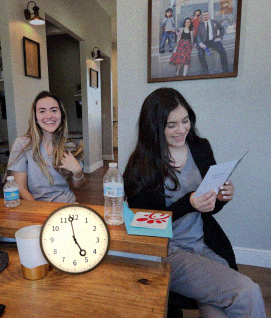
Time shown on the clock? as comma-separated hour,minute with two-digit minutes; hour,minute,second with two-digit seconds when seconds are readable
4,58
